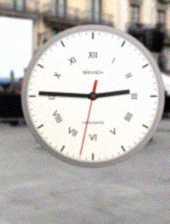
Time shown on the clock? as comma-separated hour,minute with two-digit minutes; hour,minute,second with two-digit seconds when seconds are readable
2,45,32
